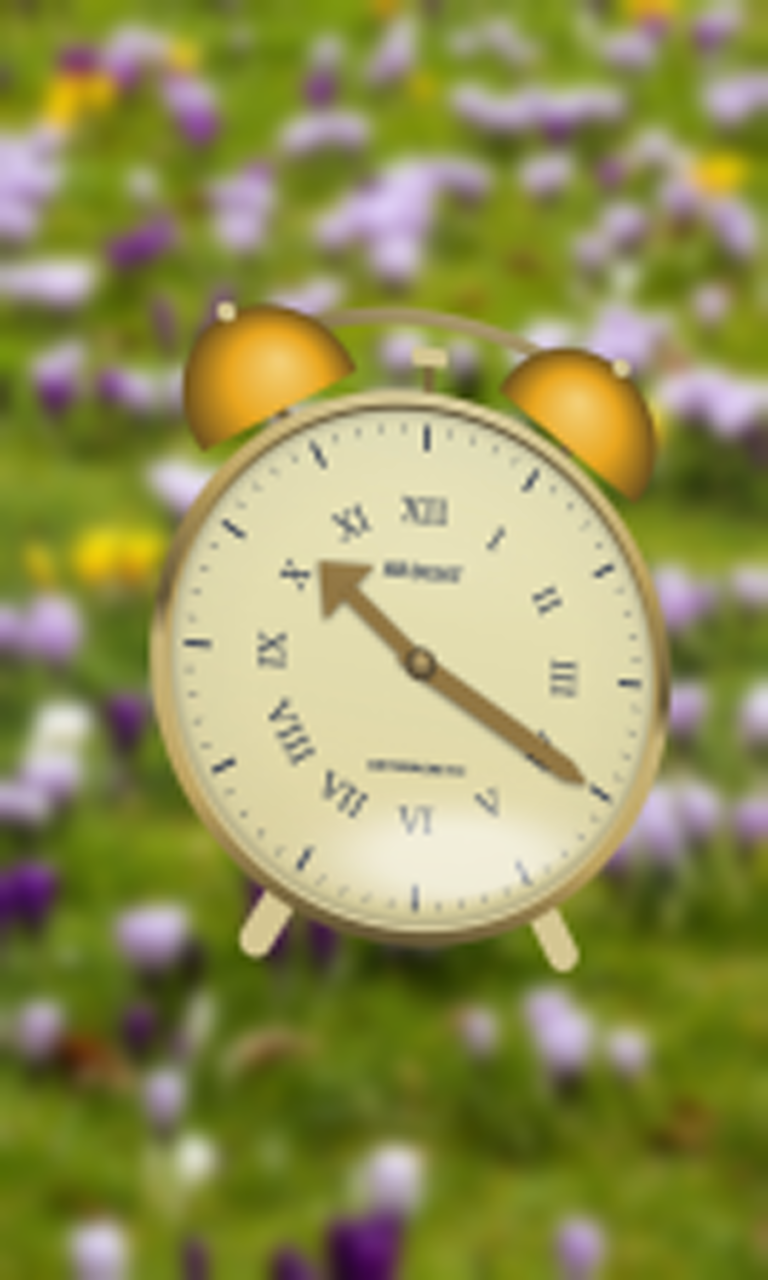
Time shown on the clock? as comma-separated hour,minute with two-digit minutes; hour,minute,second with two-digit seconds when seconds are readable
10,20
